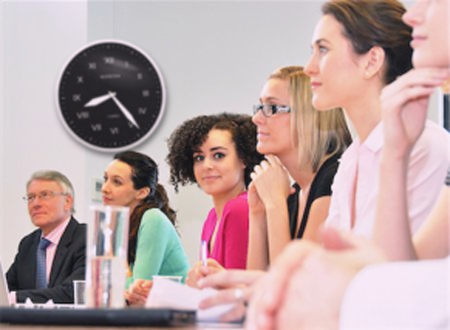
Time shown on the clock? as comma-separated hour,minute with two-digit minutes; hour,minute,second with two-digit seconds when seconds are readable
8,24
